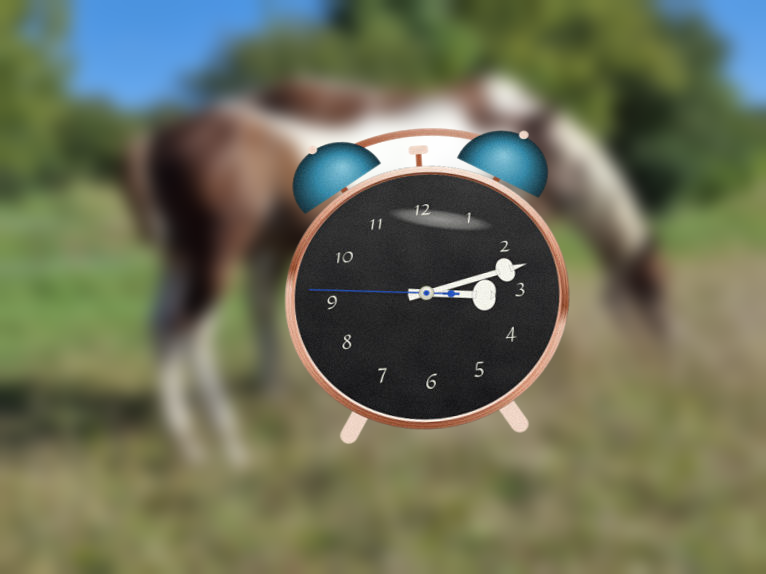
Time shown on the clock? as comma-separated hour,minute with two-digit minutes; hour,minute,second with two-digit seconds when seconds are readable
3,12,46
